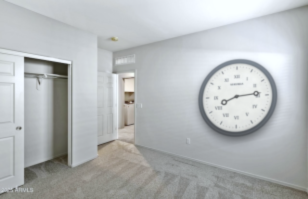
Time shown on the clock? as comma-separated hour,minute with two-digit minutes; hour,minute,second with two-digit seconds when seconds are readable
8,14
